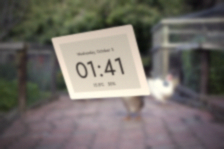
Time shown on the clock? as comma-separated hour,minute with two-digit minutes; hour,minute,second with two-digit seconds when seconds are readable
1,41
